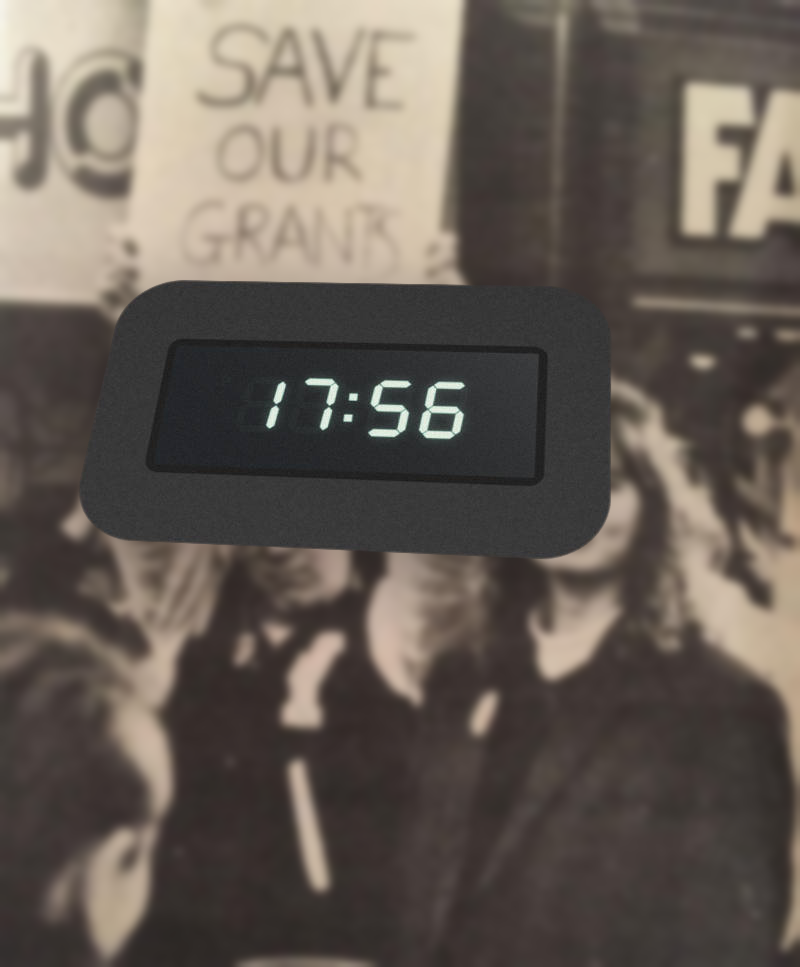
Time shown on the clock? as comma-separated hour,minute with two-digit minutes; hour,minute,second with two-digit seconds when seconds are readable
17,56
